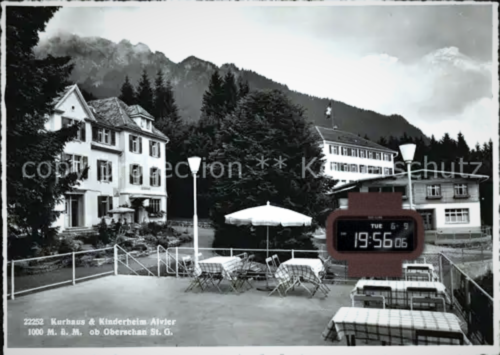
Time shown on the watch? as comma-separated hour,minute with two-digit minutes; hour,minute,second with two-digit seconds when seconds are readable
19,56
